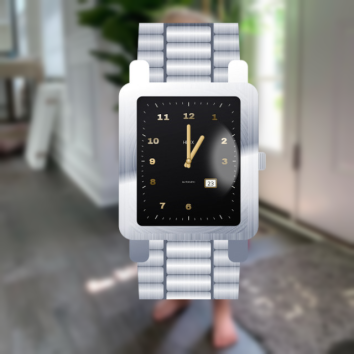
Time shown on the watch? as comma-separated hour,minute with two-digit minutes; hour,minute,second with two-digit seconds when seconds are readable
1,00
